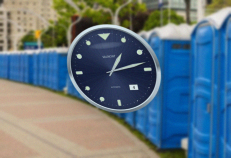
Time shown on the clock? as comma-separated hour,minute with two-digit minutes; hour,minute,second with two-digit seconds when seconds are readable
1,13
